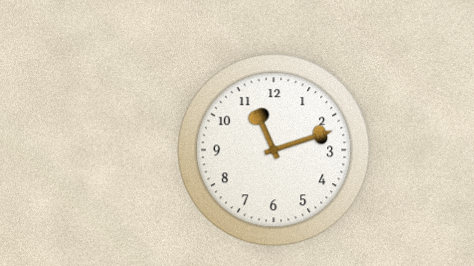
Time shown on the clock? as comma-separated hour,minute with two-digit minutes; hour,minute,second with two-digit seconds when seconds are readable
11,12
